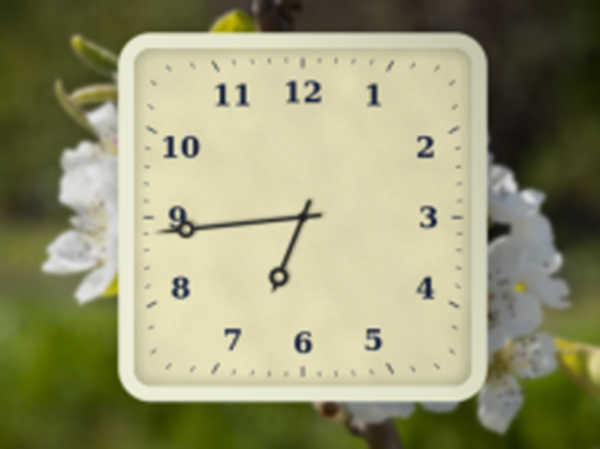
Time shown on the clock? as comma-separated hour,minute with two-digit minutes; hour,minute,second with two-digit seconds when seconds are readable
6,44
